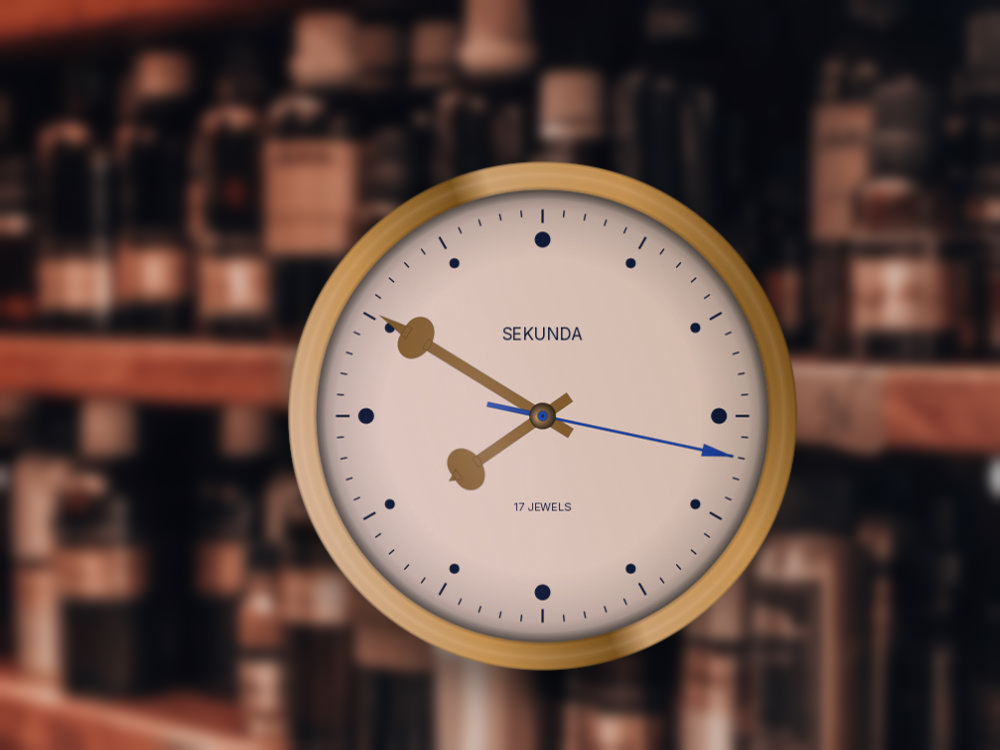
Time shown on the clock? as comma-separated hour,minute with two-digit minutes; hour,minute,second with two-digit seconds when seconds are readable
7,50,17
